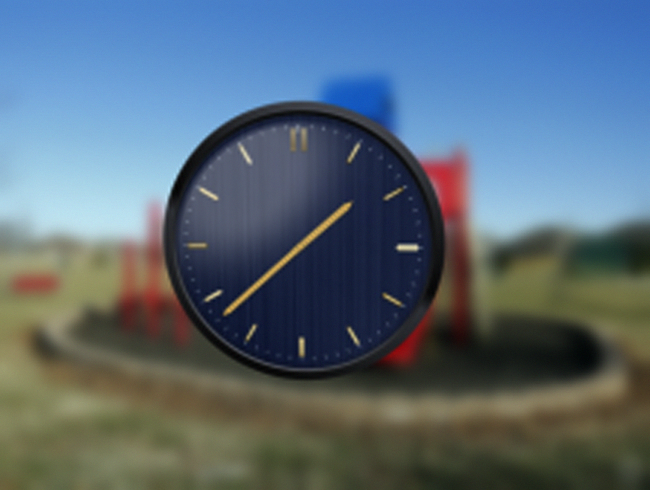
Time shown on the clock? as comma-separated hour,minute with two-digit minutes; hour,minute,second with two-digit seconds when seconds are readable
1,38
